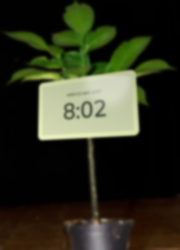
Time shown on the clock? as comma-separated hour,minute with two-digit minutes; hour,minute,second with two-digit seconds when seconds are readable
8,02
